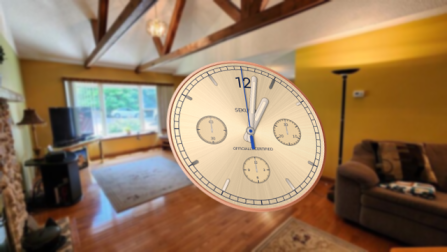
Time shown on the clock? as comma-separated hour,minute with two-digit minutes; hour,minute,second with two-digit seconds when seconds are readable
1,02
